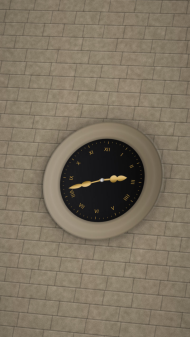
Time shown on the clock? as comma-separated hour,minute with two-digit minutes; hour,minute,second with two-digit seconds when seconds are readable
2,42
